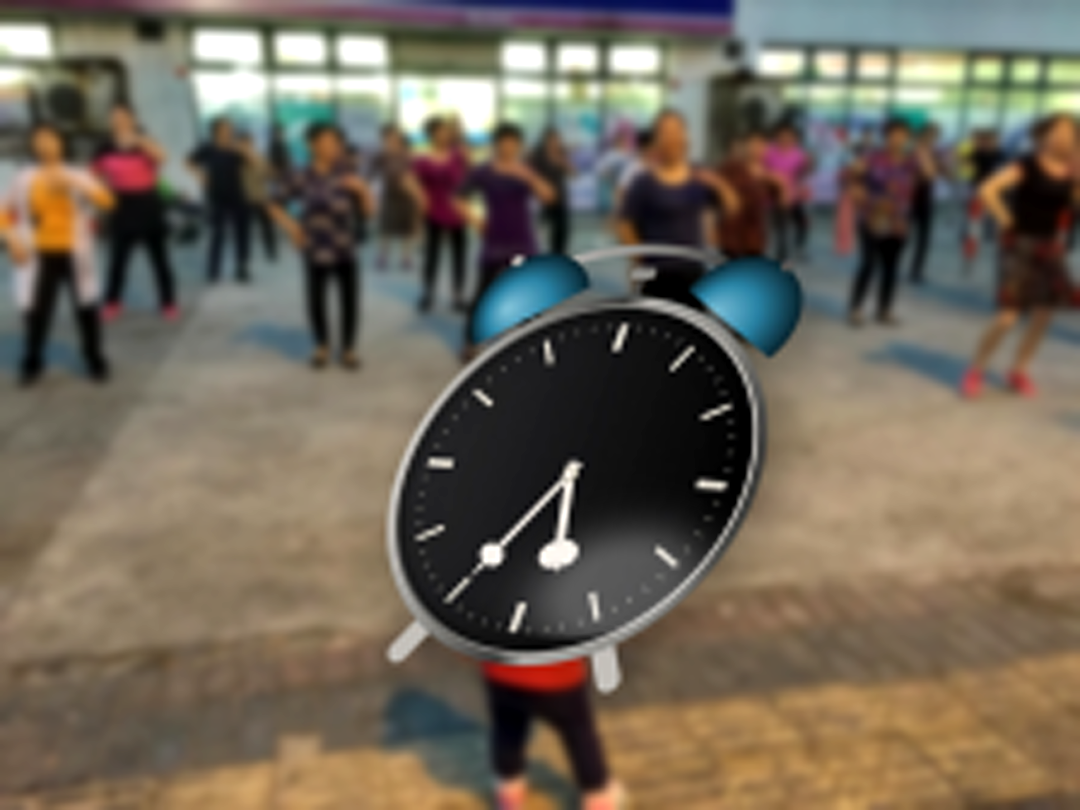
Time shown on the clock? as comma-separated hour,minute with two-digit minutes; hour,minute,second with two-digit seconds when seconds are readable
5,35
